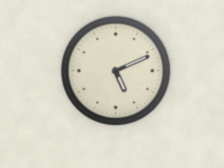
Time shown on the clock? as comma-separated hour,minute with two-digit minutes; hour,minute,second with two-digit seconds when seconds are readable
5,11
